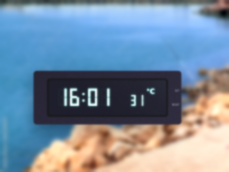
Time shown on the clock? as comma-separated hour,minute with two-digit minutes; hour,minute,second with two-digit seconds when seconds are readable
16,01
